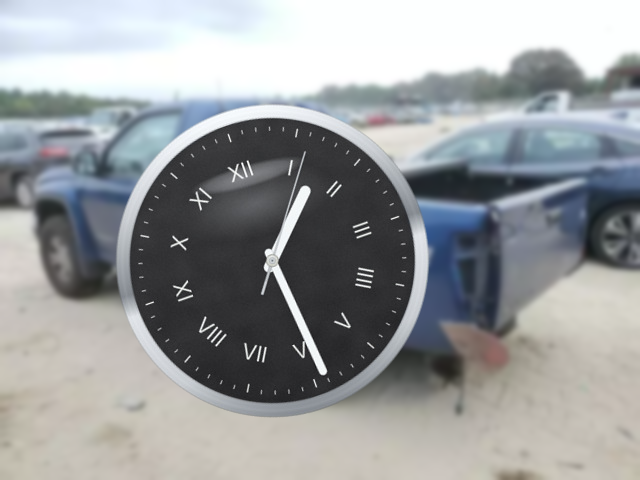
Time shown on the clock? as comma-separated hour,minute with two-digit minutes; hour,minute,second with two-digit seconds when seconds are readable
1,29,06
